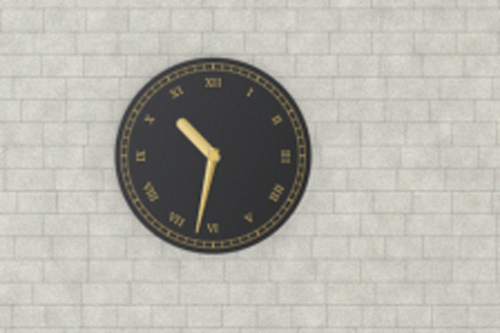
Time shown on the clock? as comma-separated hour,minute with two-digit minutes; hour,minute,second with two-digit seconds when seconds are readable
10,32
